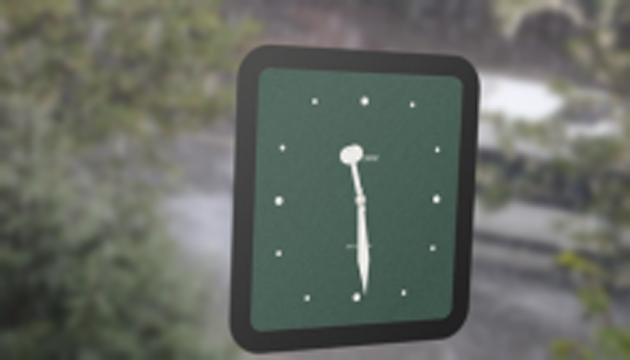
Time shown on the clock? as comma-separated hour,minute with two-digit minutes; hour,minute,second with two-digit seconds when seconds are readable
11,29
